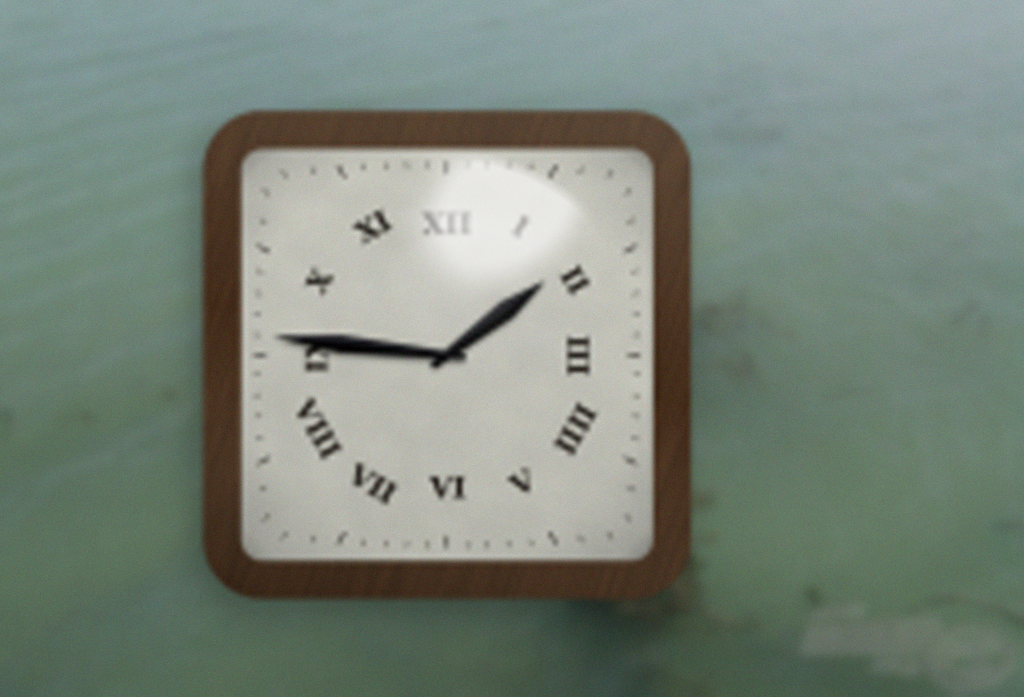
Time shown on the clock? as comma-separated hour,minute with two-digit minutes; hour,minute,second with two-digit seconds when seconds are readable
1,46
